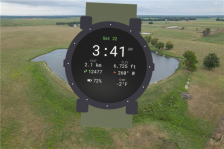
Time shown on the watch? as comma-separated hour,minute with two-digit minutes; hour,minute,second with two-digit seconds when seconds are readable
3,41
